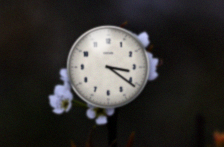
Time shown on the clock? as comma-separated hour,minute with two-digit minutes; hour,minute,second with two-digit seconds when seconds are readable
3,21
